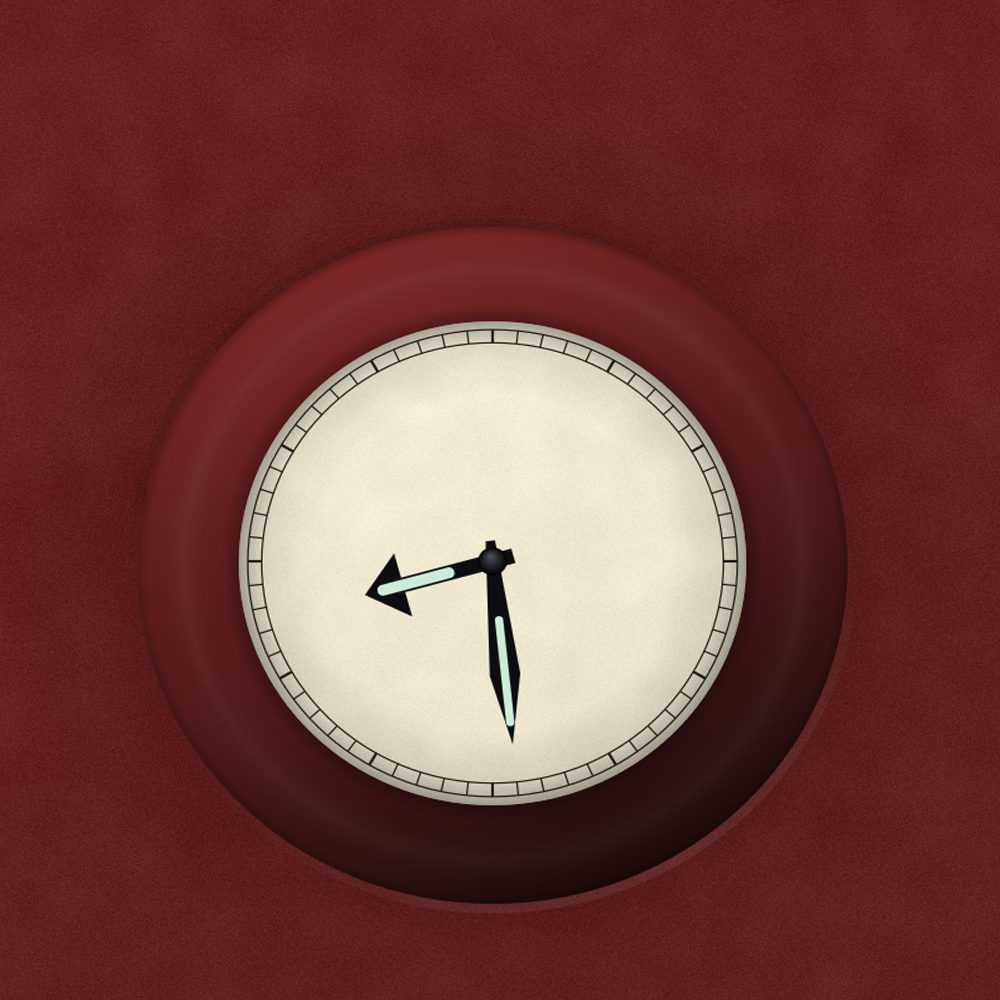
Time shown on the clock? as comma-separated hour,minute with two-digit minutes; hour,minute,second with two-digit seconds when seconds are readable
8,29
